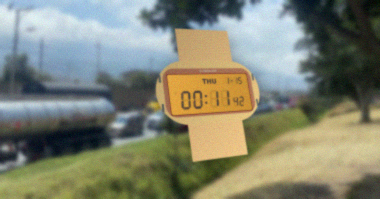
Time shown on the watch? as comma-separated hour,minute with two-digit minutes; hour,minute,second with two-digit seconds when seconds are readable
0,11,42
